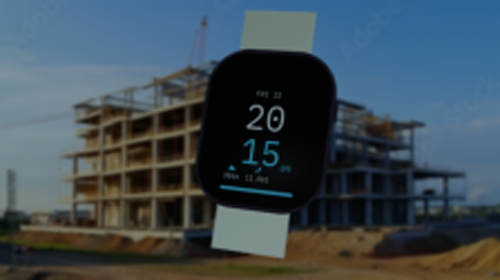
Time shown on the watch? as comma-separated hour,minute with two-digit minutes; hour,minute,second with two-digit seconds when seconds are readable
20,15
